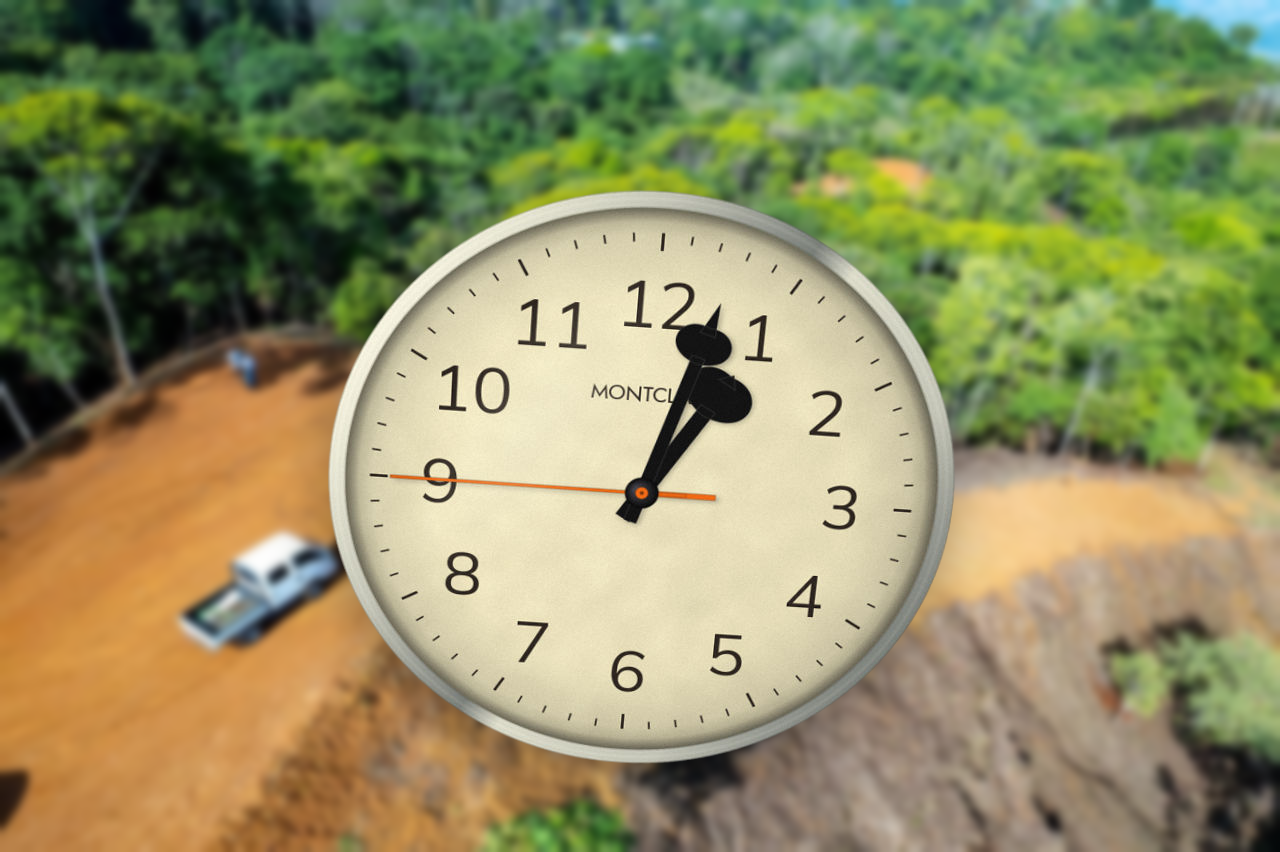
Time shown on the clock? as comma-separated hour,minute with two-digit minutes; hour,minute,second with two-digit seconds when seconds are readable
1,02,45
